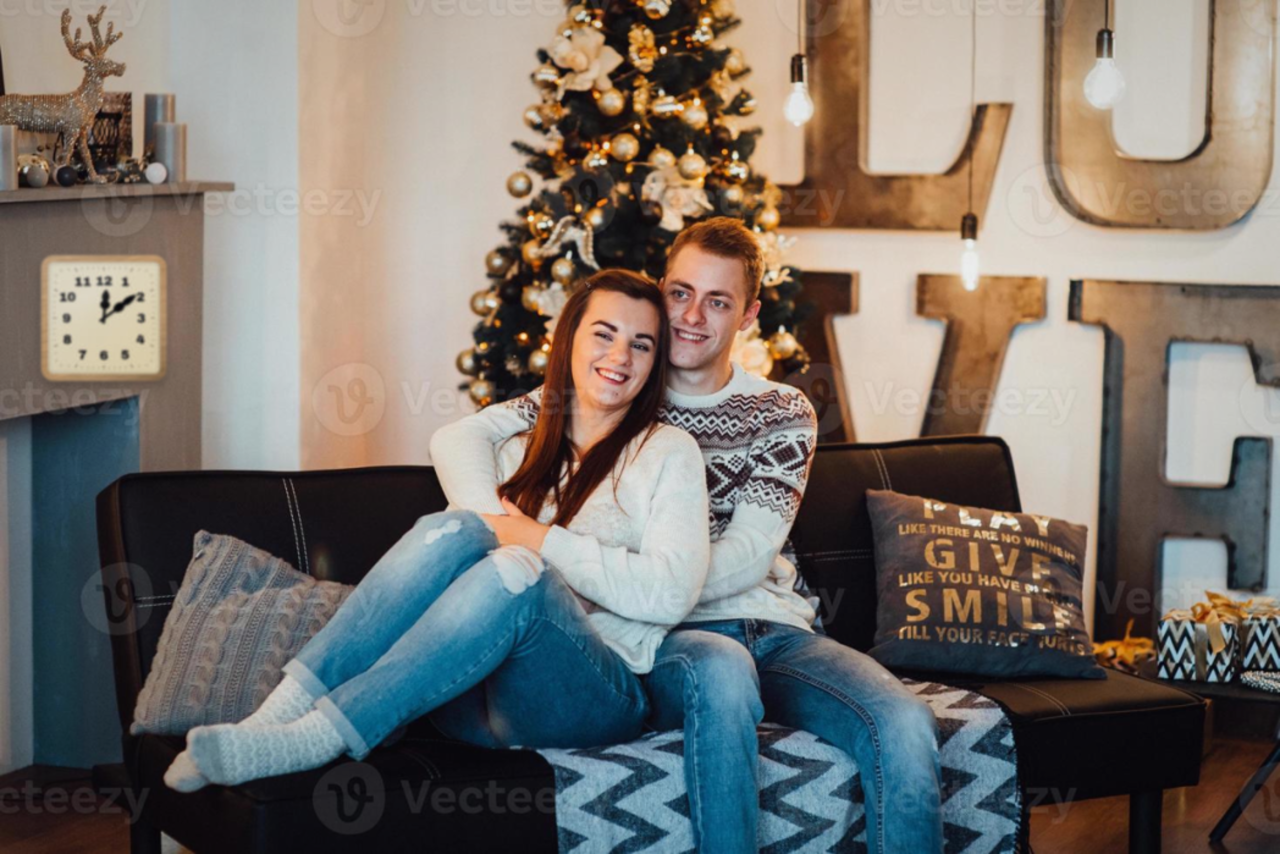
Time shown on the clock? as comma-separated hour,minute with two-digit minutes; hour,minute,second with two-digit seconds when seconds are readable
12,09
